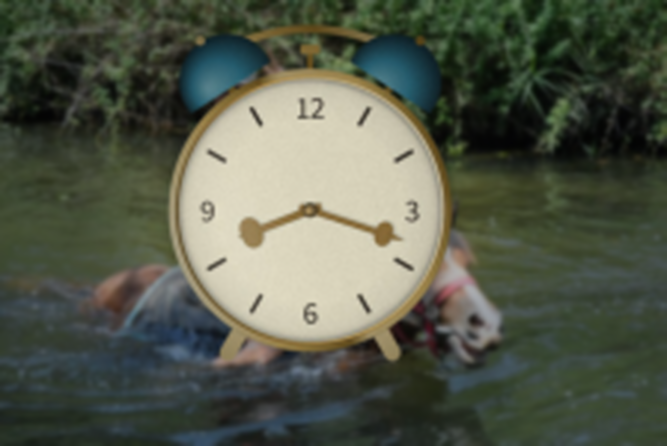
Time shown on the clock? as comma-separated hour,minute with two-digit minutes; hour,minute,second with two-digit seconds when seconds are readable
8,18
